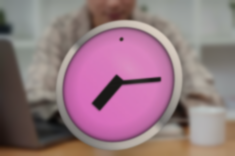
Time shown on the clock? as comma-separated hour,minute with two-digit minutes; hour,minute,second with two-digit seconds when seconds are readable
7,14
